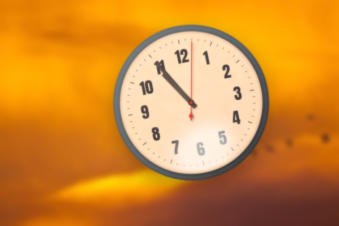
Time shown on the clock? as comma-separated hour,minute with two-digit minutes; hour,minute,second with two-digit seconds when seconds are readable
10,55,02
